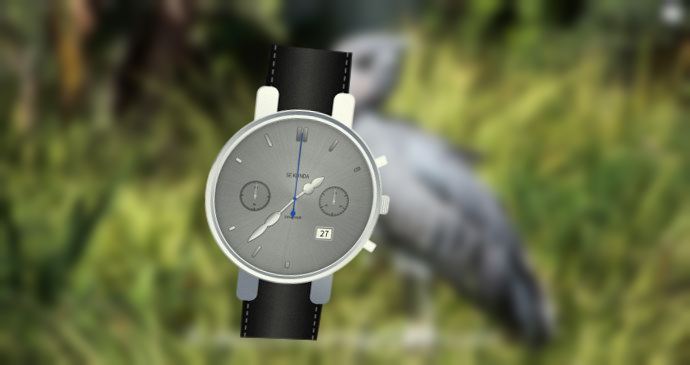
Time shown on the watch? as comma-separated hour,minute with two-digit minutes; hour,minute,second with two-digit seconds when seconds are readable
1,37
